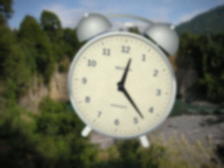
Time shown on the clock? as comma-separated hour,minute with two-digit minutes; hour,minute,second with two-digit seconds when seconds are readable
12,23
